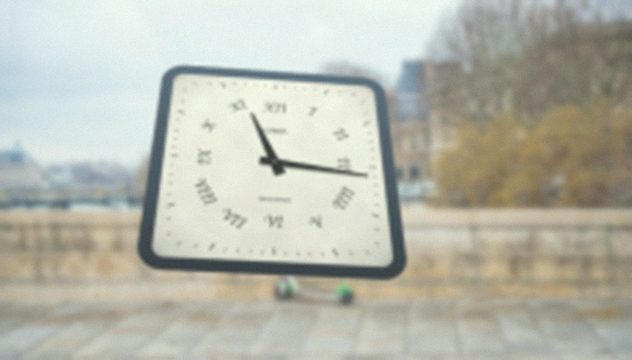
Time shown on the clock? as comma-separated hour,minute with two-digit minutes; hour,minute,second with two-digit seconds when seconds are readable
11,16
